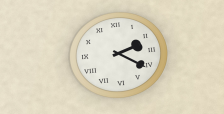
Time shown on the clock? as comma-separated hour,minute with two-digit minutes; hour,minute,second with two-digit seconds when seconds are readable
2,21
